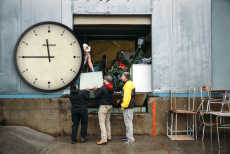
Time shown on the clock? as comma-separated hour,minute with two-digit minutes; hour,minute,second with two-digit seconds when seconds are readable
11,45
